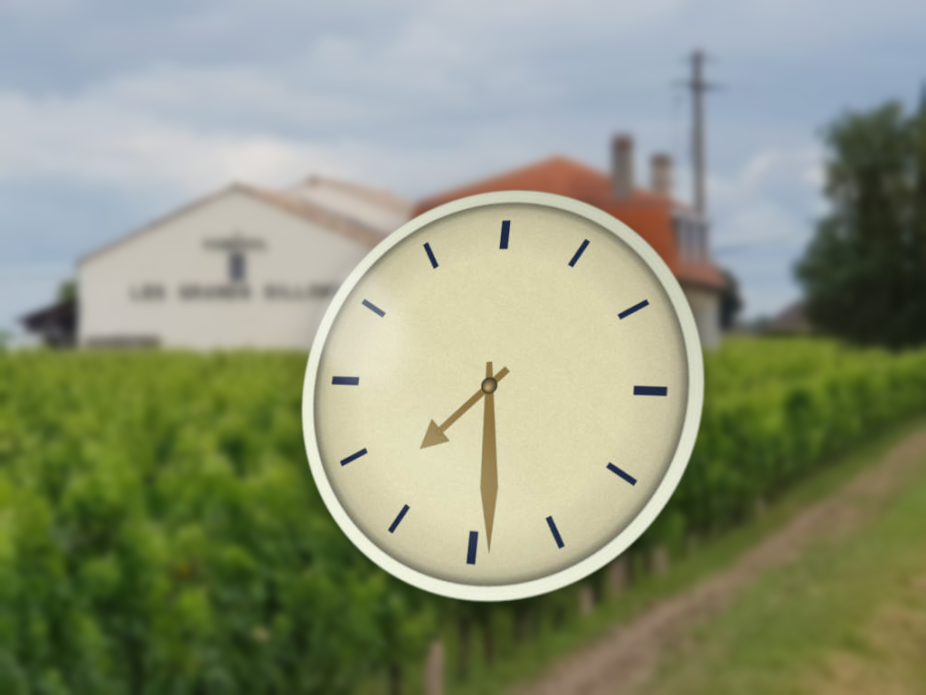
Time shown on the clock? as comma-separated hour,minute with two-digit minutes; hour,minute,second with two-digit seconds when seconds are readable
7,29
